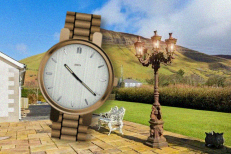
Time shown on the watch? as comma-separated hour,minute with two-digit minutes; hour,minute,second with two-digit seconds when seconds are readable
10,21
